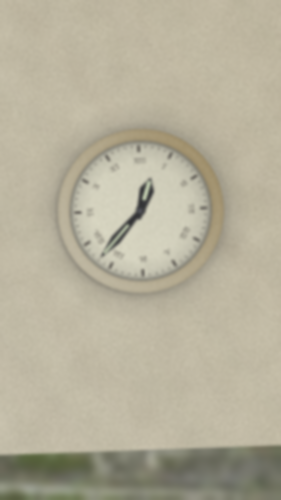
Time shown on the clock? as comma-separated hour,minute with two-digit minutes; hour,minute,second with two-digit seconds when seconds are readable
12,37
